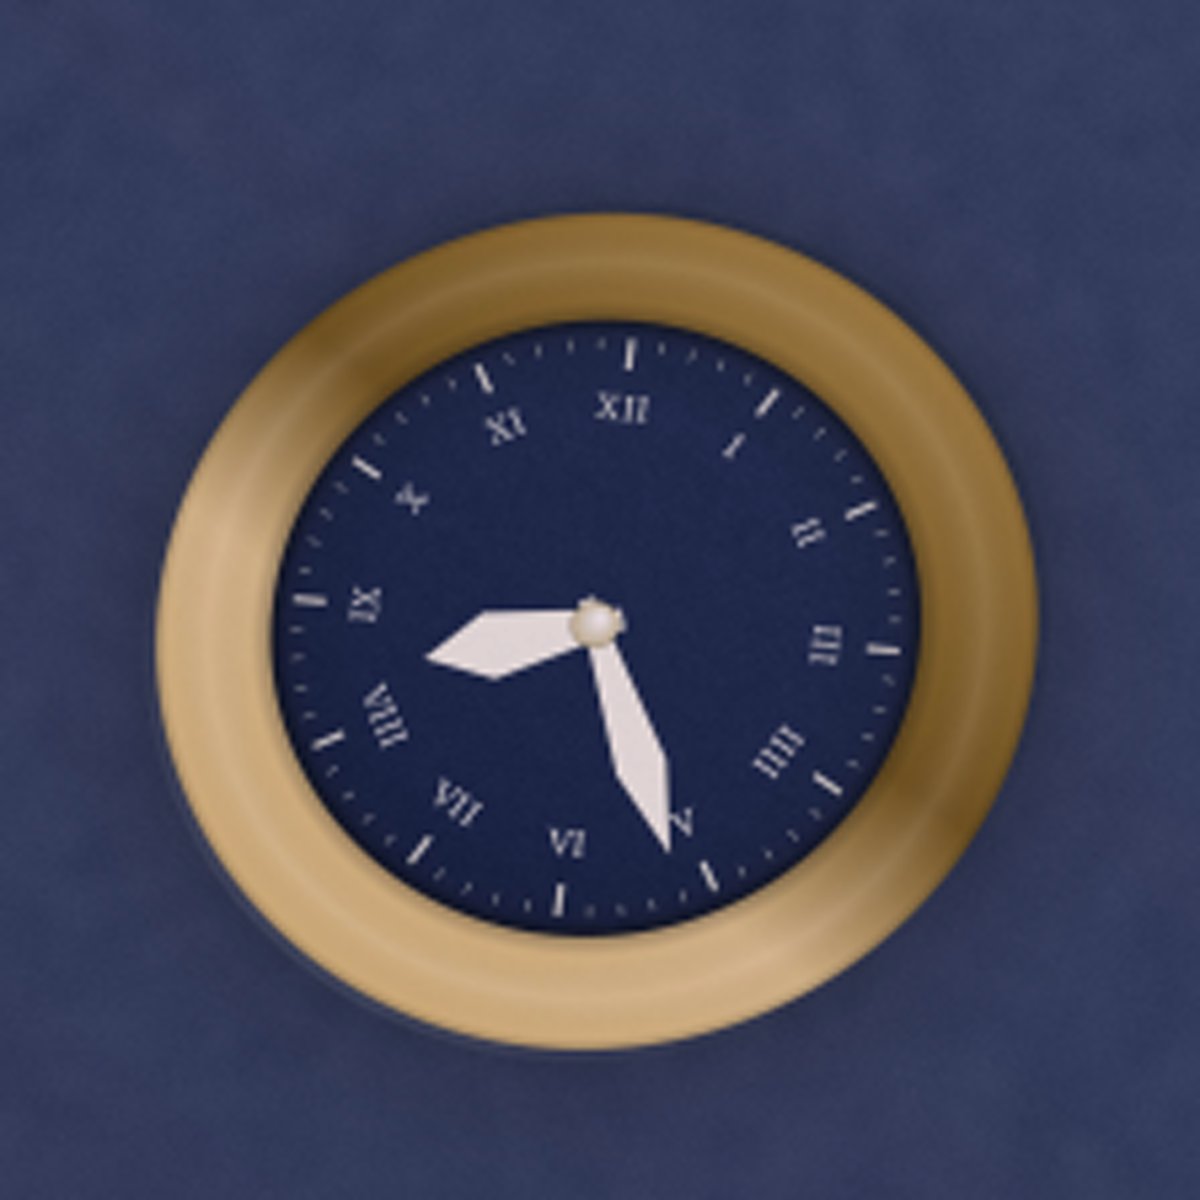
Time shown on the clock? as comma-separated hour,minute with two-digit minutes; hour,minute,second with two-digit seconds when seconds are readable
8,26
